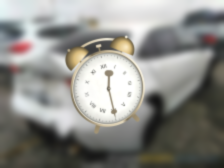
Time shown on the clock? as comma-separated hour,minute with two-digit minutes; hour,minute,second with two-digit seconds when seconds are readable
12,30
